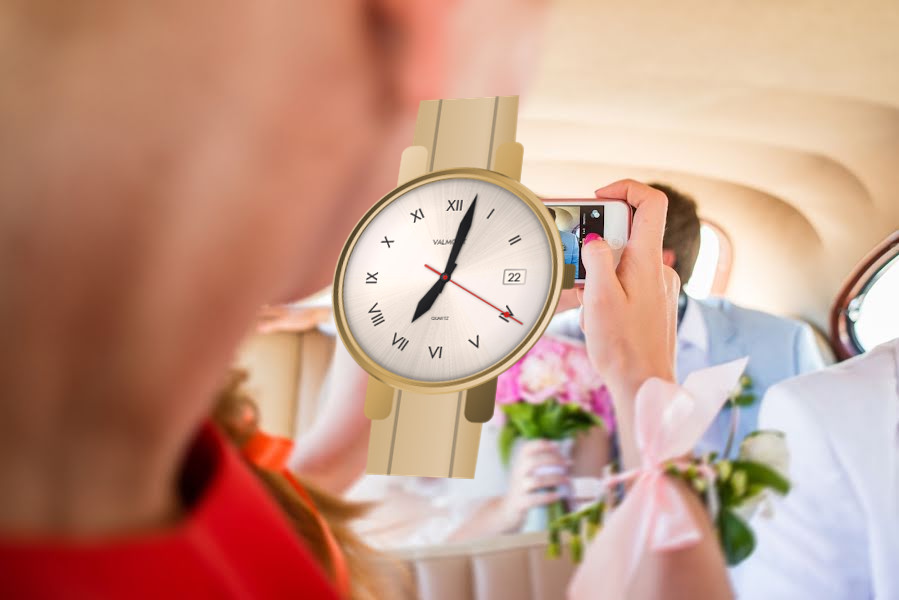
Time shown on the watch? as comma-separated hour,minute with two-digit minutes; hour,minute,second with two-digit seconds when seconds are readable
7,02,20
